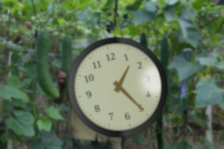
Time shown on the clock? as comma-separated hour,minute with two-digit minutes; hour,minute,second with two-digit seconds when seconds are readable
1,25
